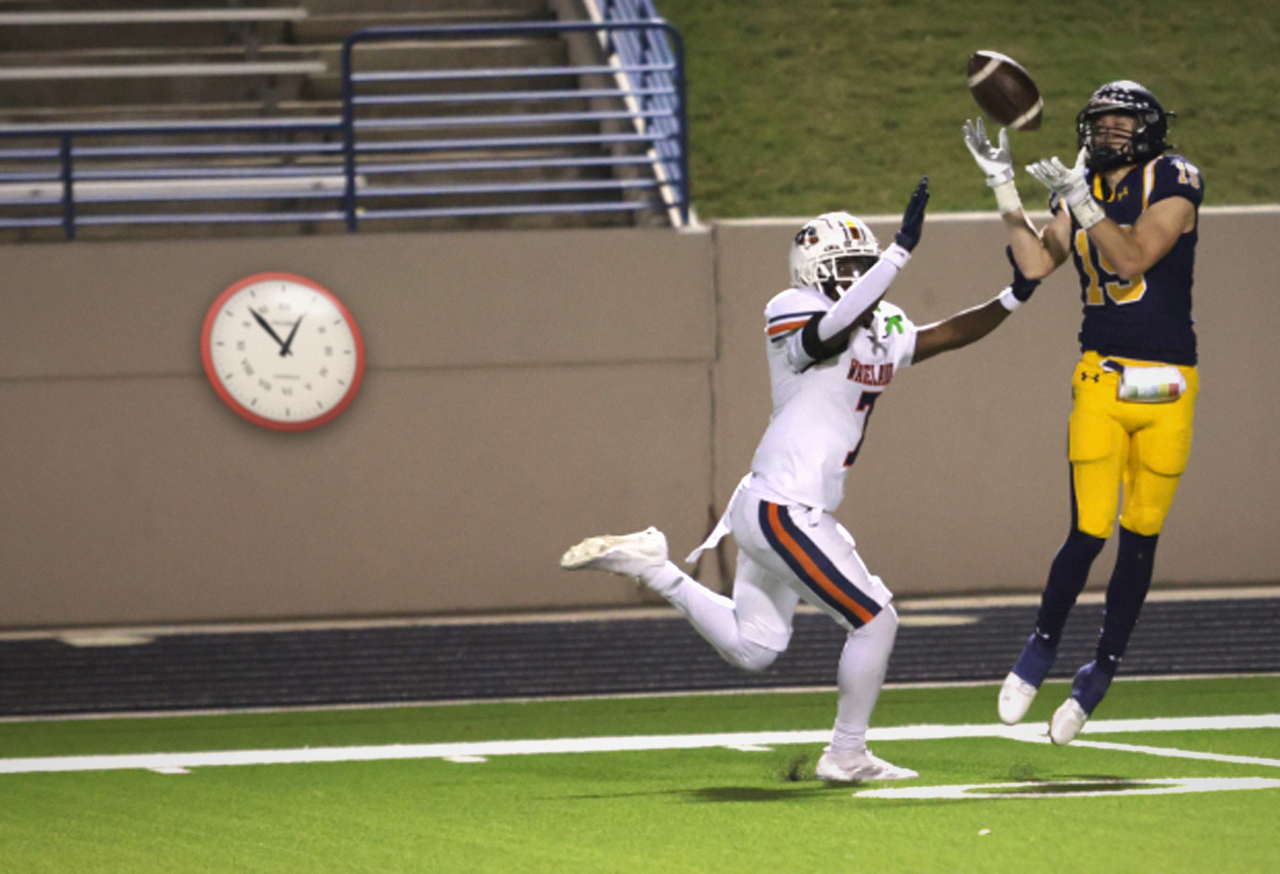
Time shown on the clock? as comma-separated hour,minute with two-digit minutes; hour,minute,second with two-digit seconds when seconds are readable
12,53
